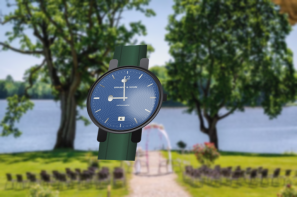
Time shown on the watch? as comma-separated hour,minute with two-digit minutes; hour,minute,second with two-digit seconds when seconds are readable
8,59
